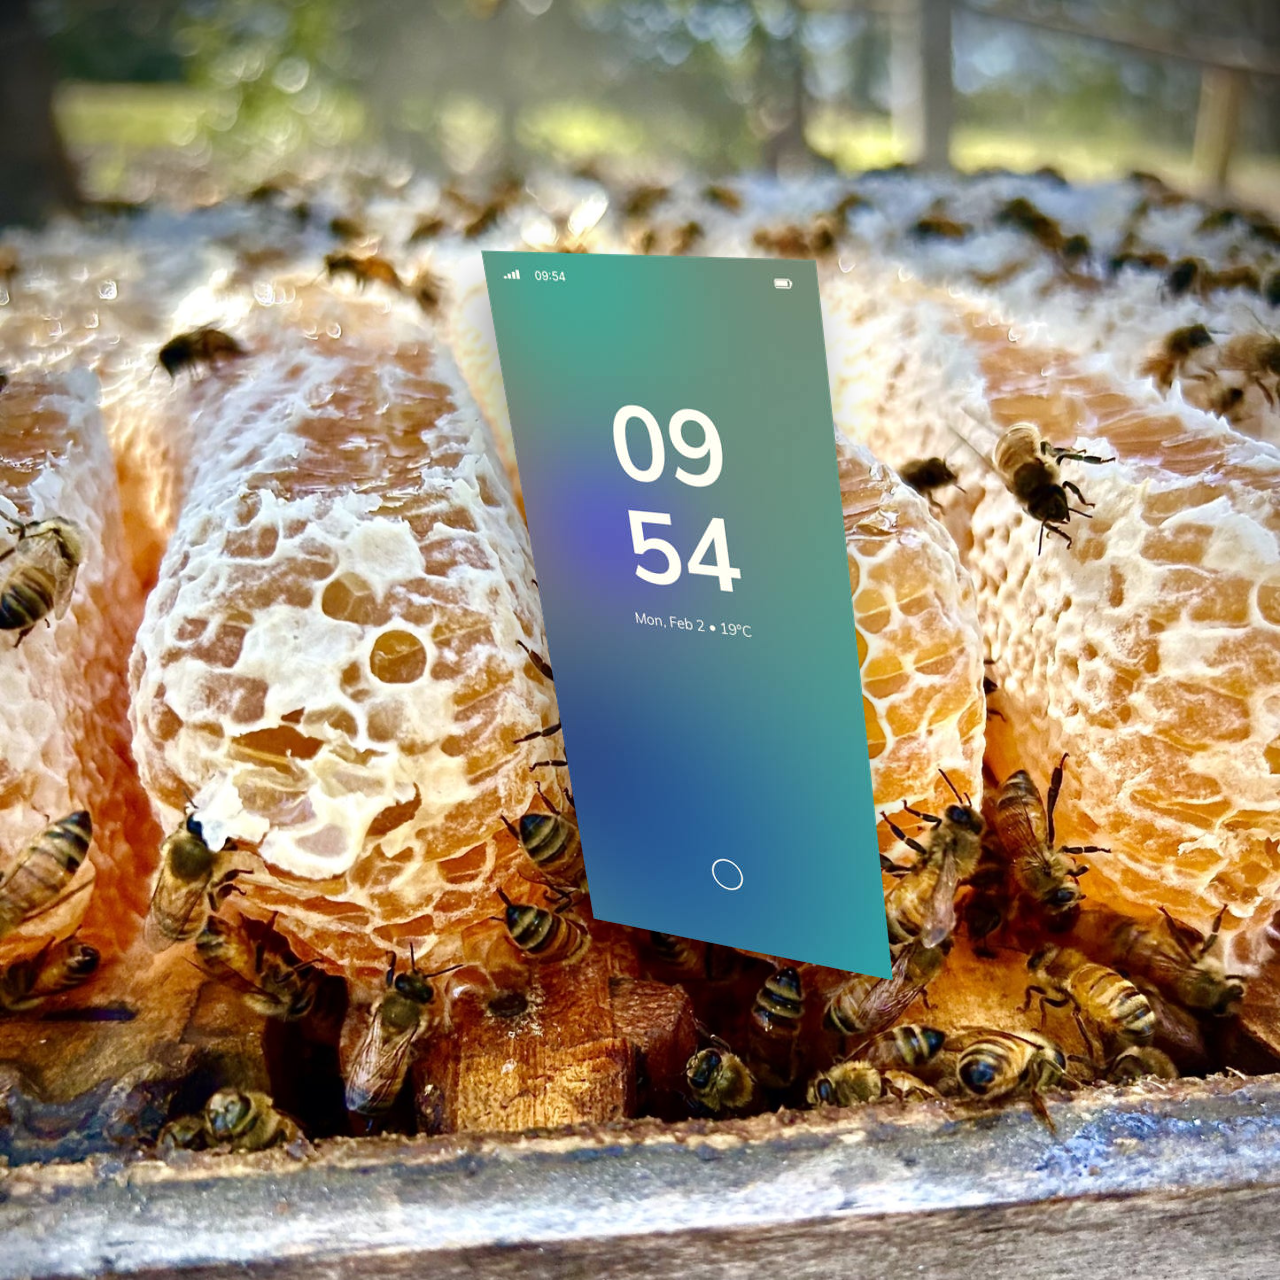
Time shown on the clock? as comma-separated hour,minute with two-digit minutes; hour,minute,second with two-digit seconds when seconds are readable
9,54
